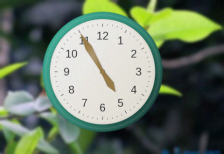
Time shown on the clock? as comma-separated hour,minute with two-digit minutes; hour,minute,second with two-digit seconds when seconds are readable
4,55
